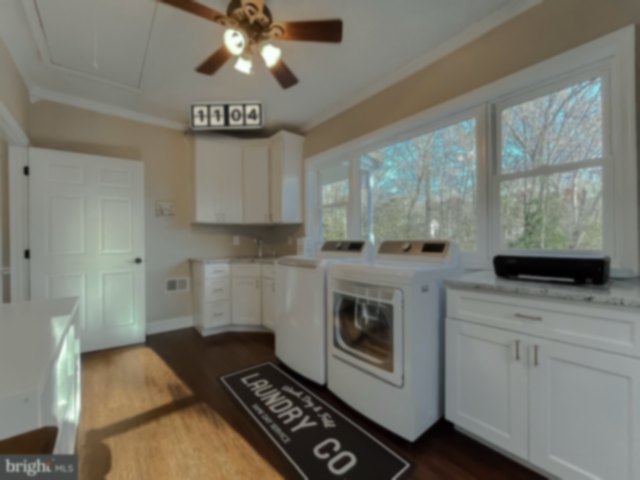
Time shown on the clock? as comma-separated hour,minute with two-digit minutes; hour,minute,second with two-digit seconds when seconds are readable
11,04
